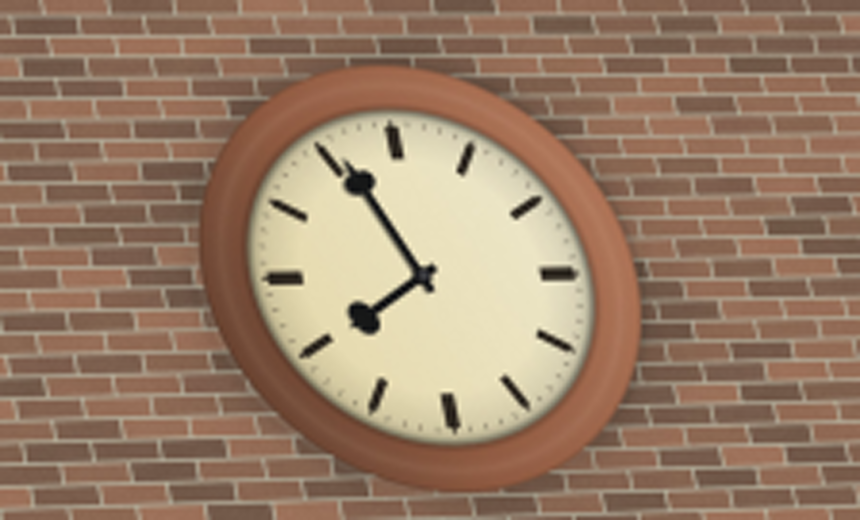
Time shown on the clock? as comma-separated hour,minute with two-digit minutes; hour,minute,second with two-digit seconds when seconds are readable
7,56
